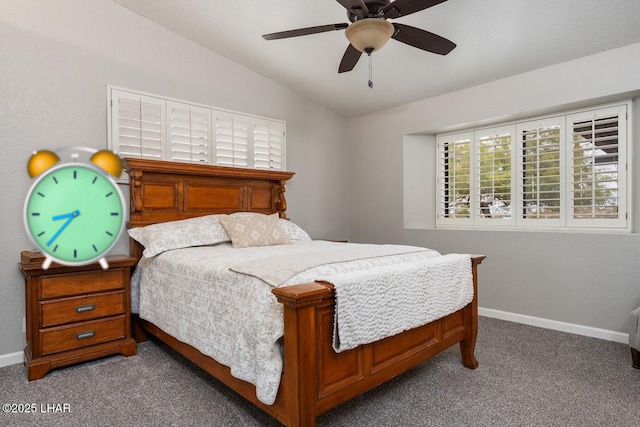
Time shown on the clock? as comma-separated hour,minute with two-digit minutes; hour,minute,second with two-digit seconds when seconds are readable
8,37
